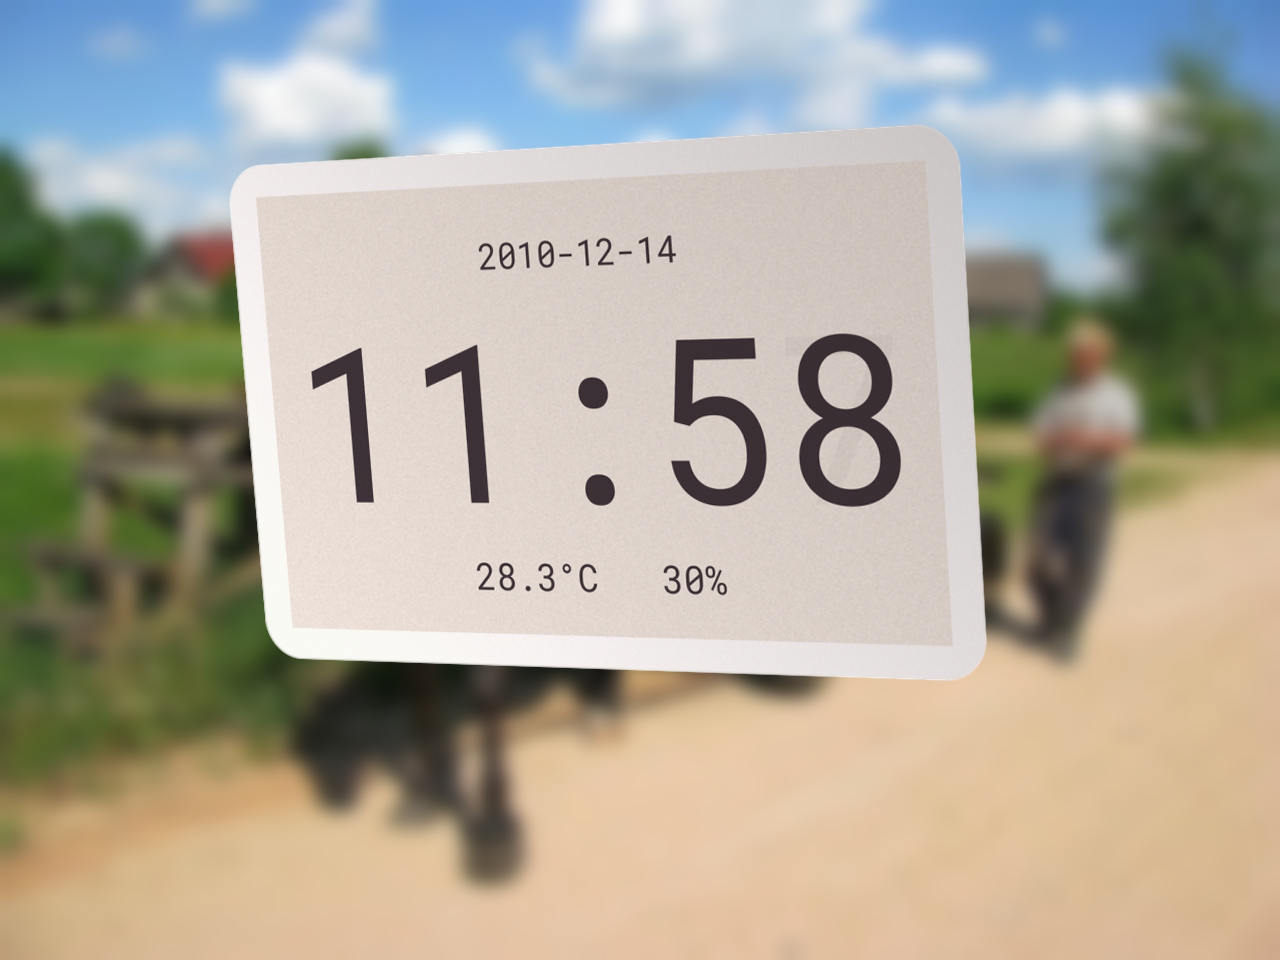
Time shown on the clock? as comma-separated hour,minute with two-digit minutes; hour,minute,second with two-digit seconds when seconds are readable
11,58
